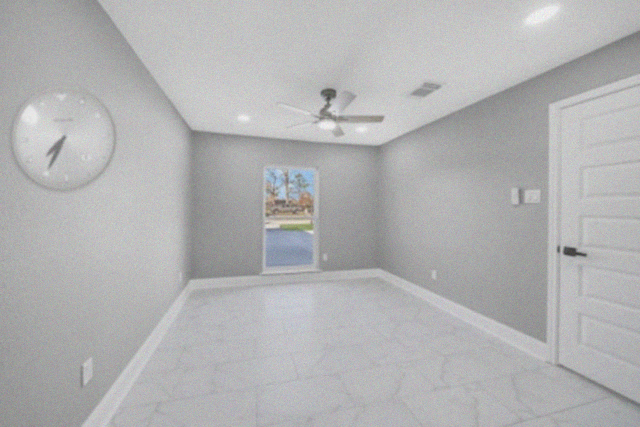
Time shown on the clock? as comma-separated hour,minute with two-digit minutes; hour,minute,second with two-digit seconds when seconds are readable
7,35
